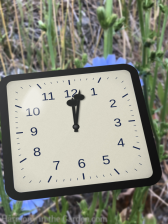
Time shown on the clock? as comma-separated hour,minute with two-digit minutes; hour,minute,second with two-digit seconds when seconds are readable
12,02
